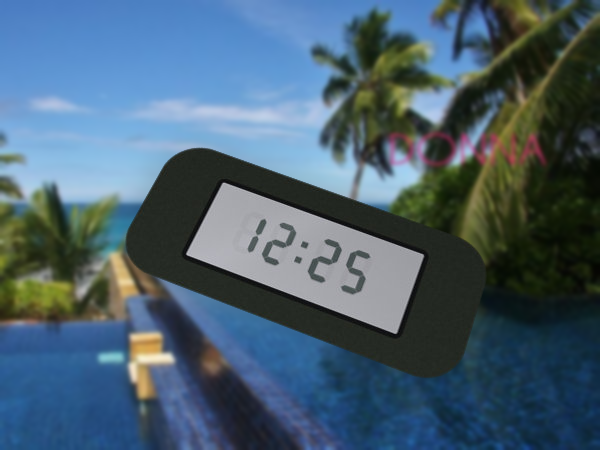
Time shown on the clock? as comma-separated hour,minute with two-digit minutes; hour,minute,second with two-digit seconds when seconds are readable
12,25
